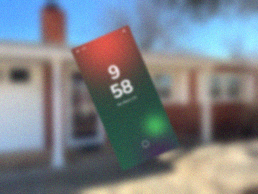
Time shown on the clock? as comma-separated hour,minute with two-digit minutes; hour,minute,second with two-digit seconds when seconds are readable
9,58
